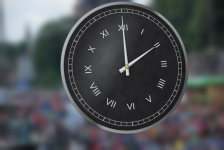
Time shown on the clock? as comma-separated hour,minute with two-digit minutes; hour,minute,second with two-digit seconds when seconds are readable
2,00
